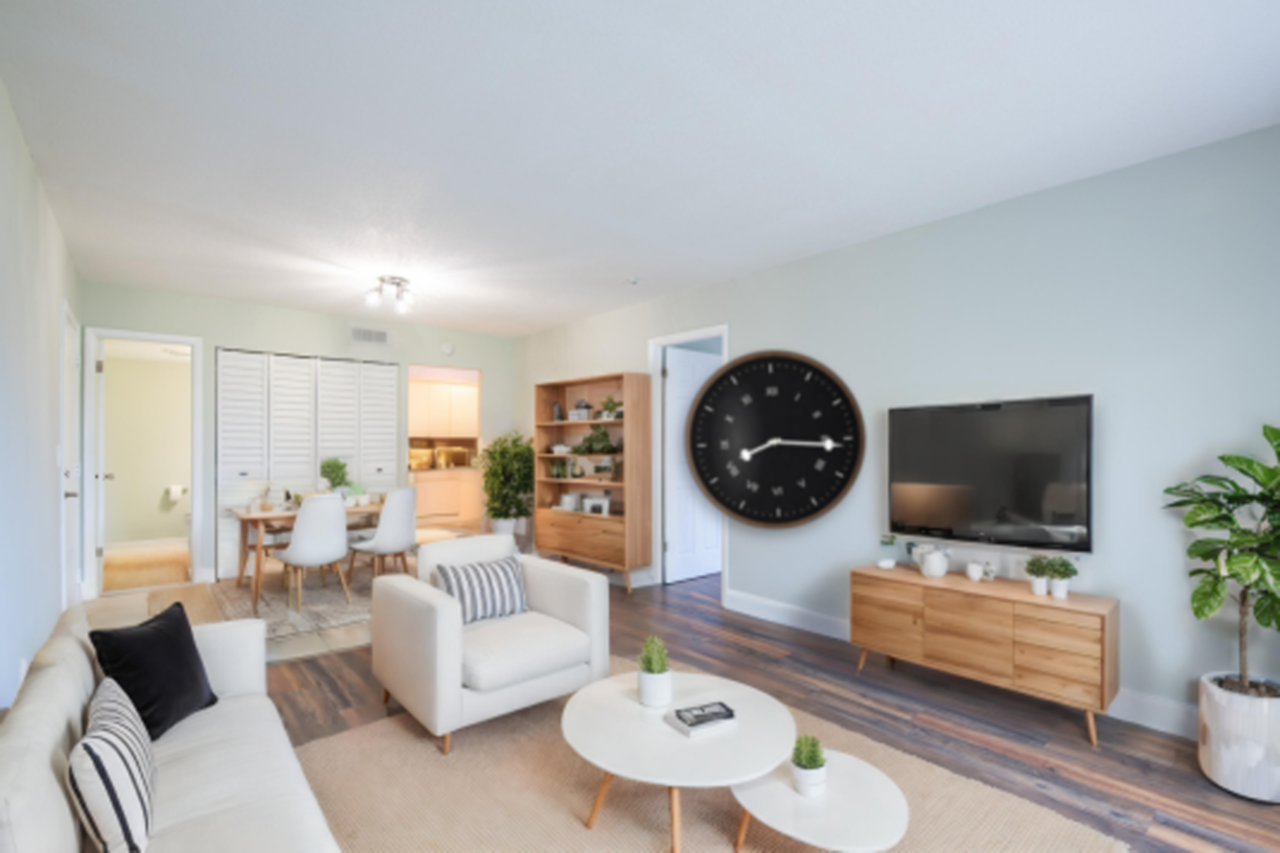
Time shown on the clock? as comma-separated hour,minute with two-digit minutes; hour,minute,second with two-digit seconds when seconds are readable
8,16
